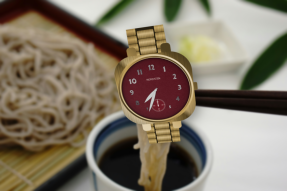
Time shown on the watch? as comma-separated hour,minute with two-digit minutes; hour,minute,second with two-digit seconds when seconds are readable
7,34
